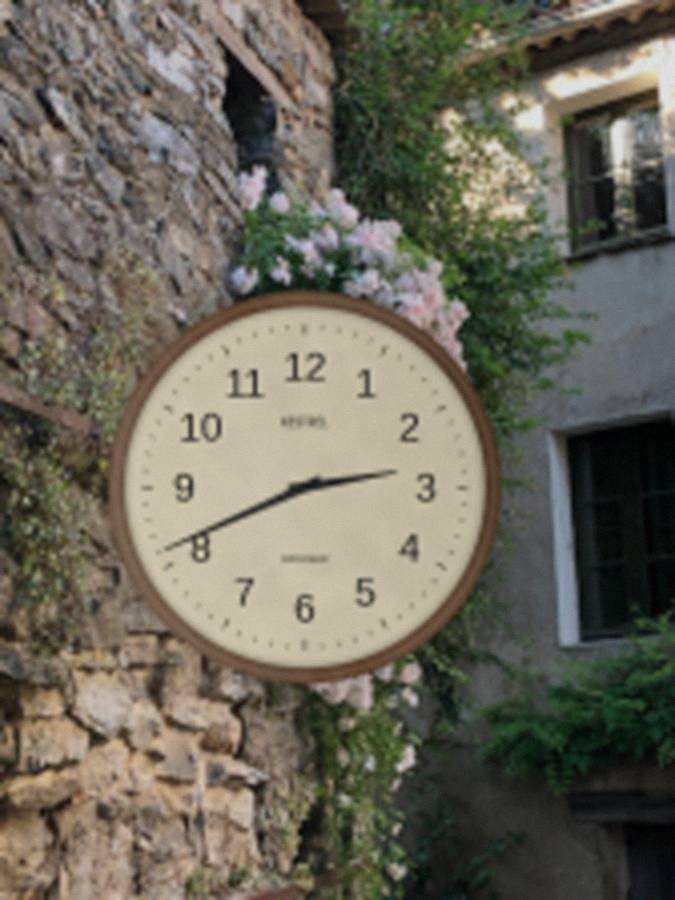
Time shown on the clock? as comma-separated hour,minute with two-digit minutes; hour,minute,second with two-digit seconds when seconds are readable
2,41
